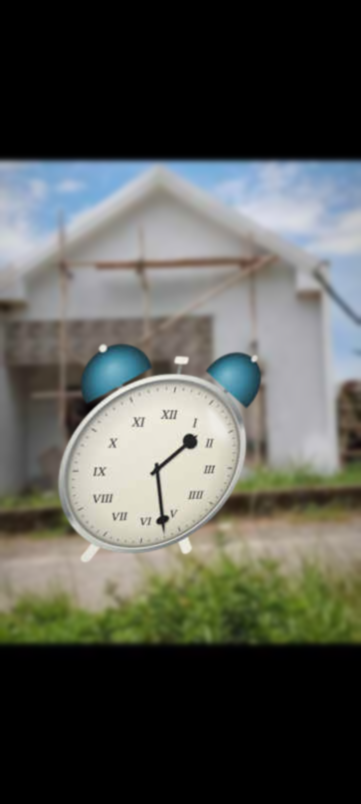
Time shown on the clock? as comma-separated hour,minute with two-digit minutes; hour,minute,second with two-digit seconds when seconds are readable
1,27
